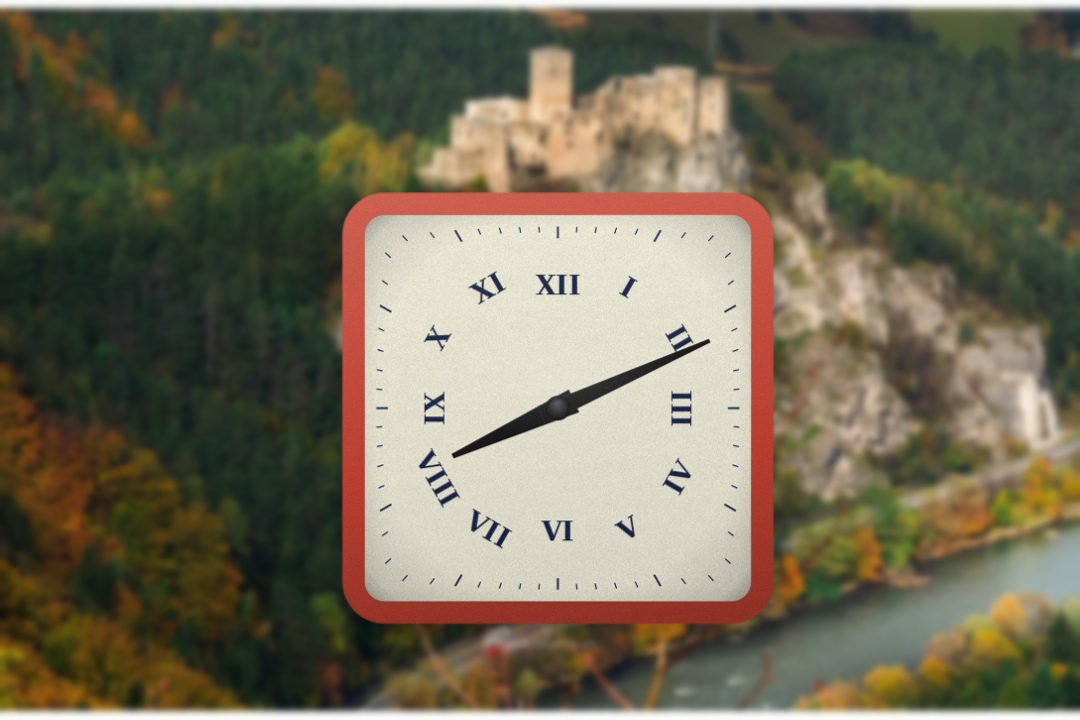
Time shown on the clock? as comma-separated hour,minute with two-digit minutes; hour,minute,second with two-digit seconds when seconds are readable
8,11
